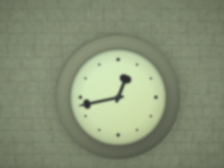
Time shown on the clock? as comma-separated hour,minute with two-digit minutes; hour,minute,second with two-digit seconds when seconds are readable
12,43
